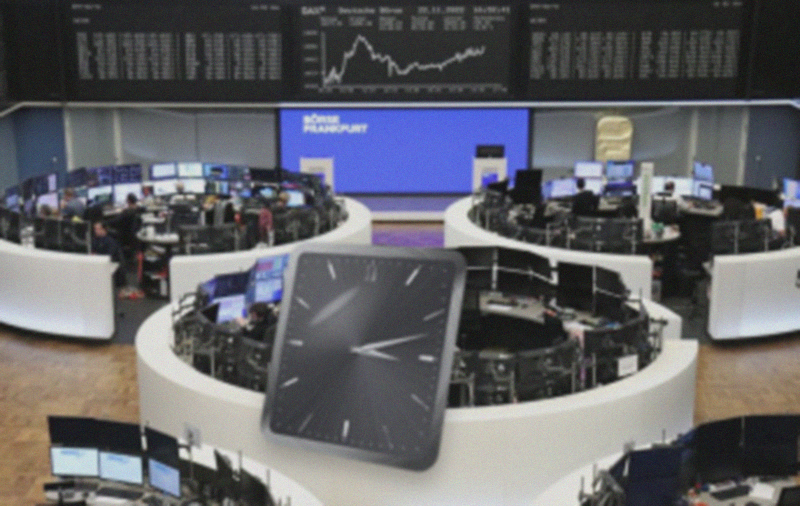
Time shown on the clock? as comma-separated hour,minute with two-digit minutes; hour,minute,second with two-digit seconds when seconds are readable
3,12
